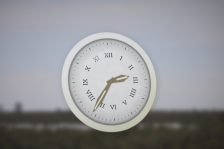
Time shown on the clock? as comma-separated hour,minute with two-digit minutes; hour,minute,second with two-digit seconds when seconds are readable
2,36
